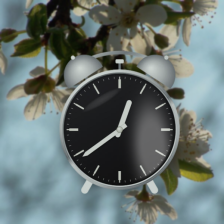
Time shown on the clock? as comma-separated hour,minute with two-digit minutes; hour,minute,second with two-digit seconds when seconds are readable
12,39
